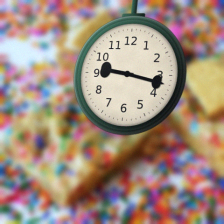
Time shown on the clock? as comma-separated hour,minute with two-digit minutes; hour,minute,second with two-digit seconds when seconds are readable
9,17
